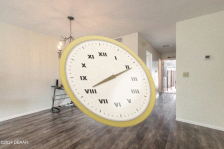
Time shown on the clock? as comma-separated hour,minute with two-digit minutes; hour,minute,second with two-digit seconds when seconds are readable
8,11
